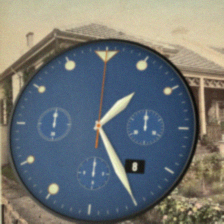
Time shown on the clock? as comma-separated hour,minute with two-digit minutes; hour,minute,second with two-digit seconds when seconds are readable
1,25
